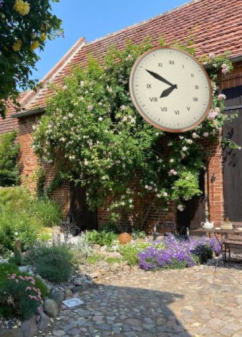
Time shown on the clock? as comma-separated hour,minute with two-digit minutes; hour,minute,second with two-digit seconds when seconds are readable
7,50
